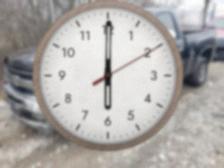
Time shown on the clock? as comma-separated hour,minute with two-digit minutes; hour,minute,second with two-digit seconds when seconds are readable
6,00,10
